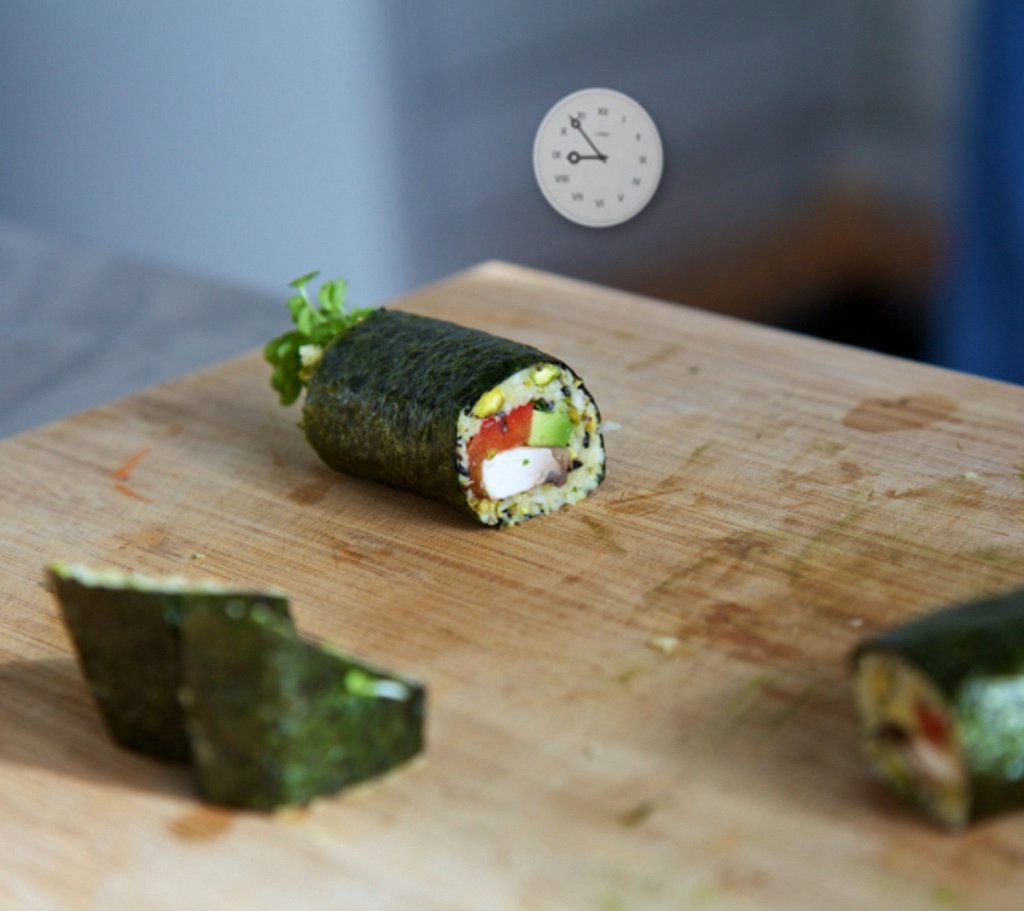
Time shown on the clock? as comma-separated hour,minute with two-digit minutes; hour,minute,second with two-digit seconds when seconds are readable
8,53
